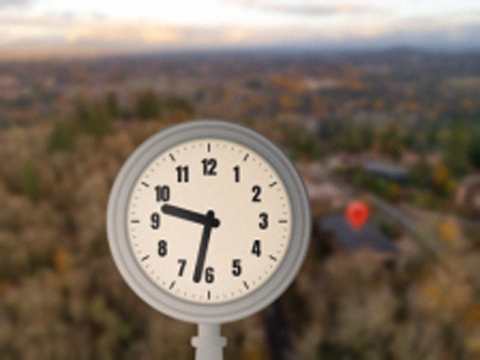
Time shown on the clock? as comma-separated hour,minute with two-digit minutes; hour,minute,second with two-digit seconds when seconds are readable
9,32
